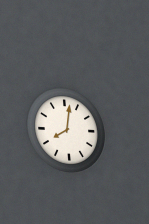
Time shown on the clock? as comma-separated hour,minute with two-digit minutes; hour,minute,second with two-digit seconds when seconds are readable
8,02
